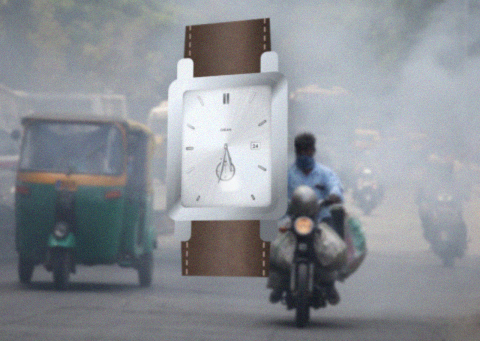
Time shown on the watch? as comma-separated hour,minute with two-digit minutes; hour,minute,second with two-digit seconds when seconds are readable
5,32
